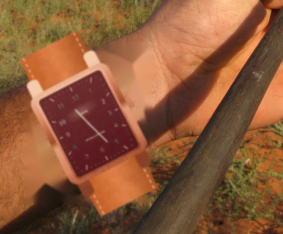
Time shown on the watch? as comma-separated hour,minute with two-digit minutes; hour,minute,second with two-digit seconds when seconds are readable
11,27
